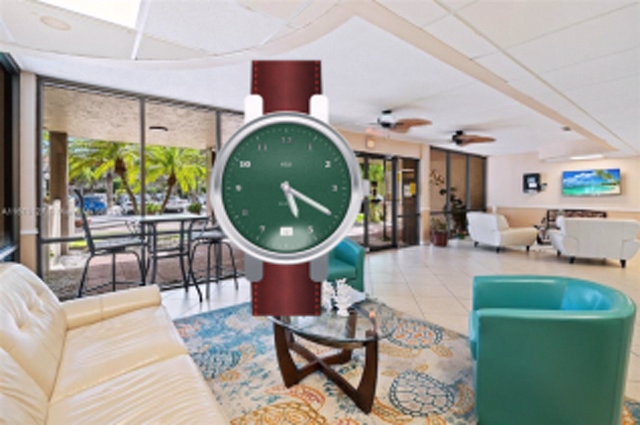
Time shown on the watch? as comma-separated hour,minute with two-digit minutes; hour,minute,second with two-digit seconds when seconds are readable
5,20
